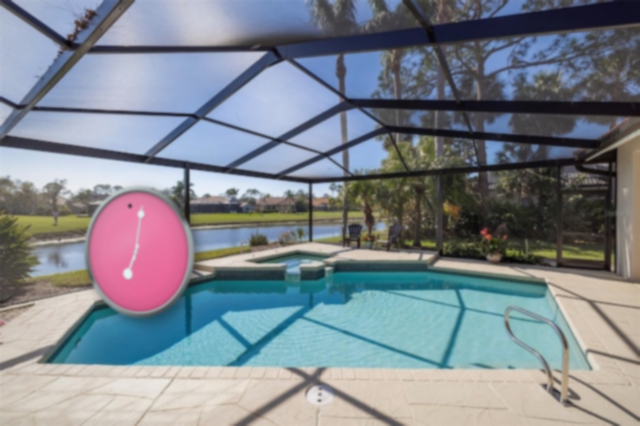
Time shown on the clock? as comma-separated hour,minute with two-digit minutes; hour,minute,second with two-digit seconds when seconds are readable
7,03
